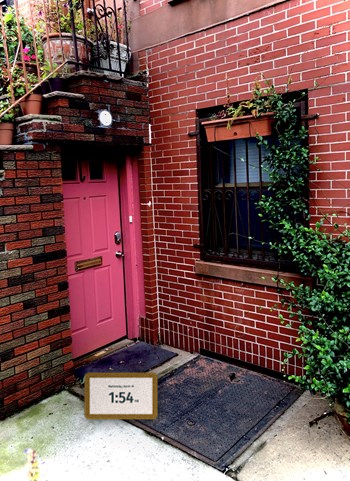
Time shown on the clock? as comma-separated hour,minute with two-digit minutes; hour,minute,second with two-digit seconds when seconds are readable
1,54
